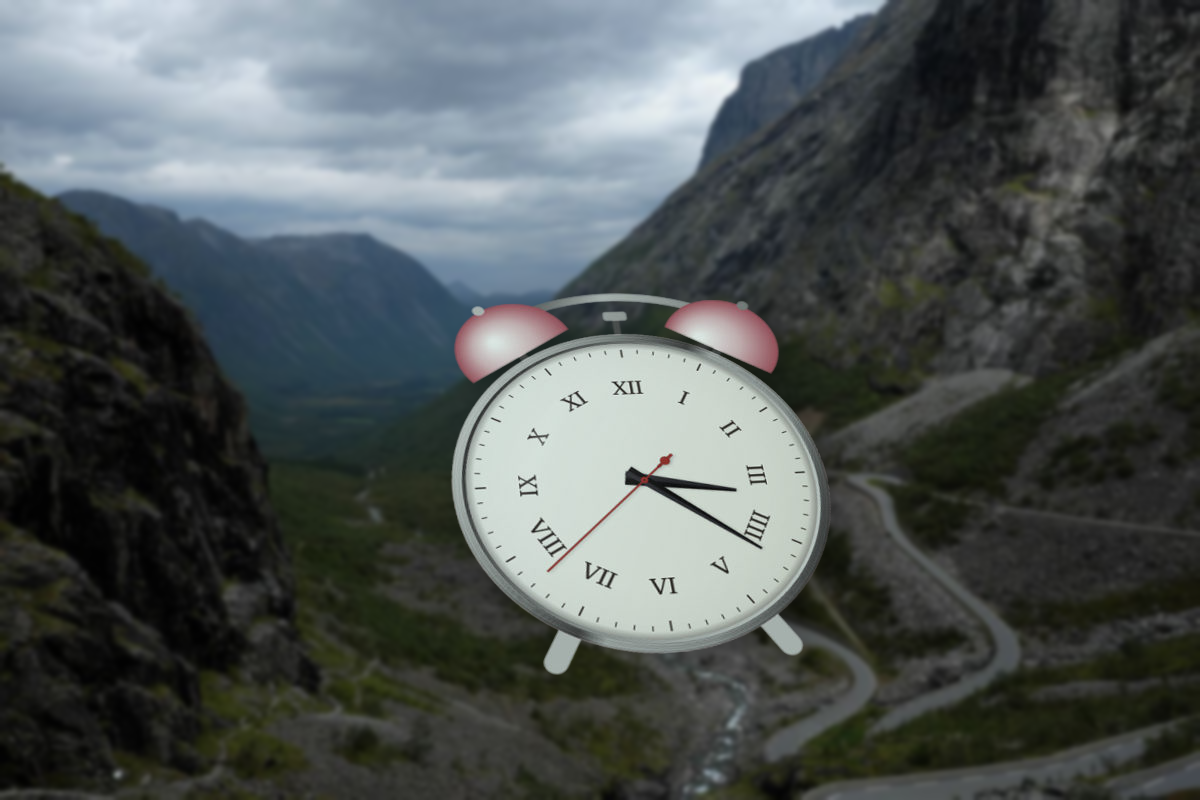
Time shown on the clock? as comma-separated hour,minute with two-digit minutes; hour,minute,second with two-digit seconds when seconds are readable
3,21,38
